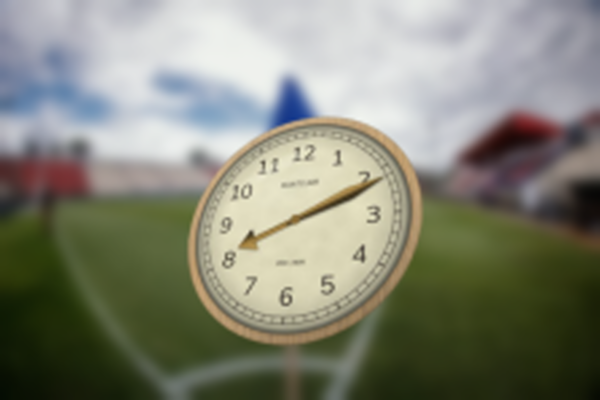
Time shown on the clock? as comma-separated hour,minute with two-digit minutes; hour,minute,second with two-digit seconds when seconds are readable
8,11
